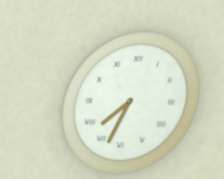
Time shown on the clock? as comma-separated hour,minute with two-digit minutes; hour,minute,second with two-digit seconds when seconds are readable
7,33
